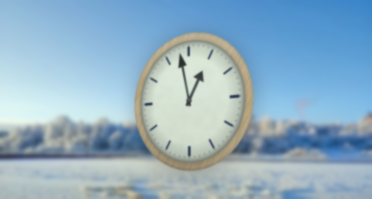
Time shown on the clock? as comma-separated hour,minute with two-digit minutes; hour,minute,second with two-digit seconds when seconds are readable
12,58
